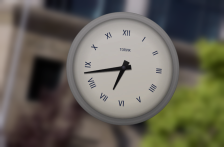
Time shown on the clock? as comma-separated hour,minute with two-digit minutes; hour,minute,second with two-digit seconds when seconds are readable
6,43
